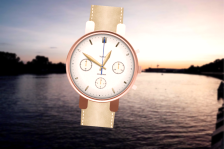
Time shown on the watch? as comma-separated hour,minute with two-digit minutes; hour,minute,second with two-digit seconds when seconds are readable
12,50
